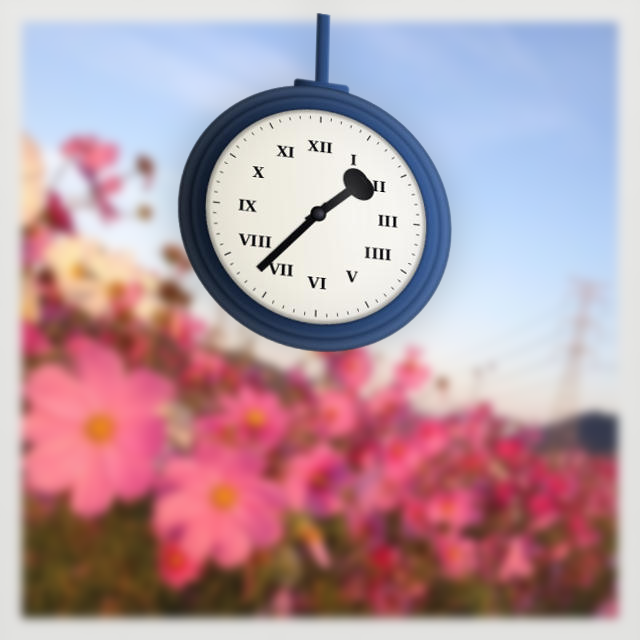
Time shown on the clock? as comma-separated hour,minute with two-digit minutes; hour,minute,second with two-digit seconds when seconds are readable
1,37
